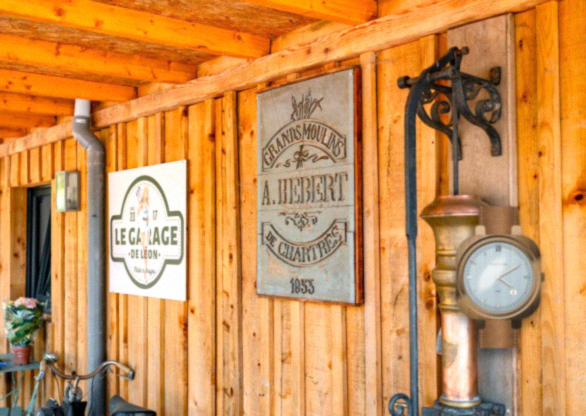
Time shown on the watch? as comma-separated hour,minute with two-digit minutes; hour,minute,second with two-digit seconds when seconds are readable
4,10
